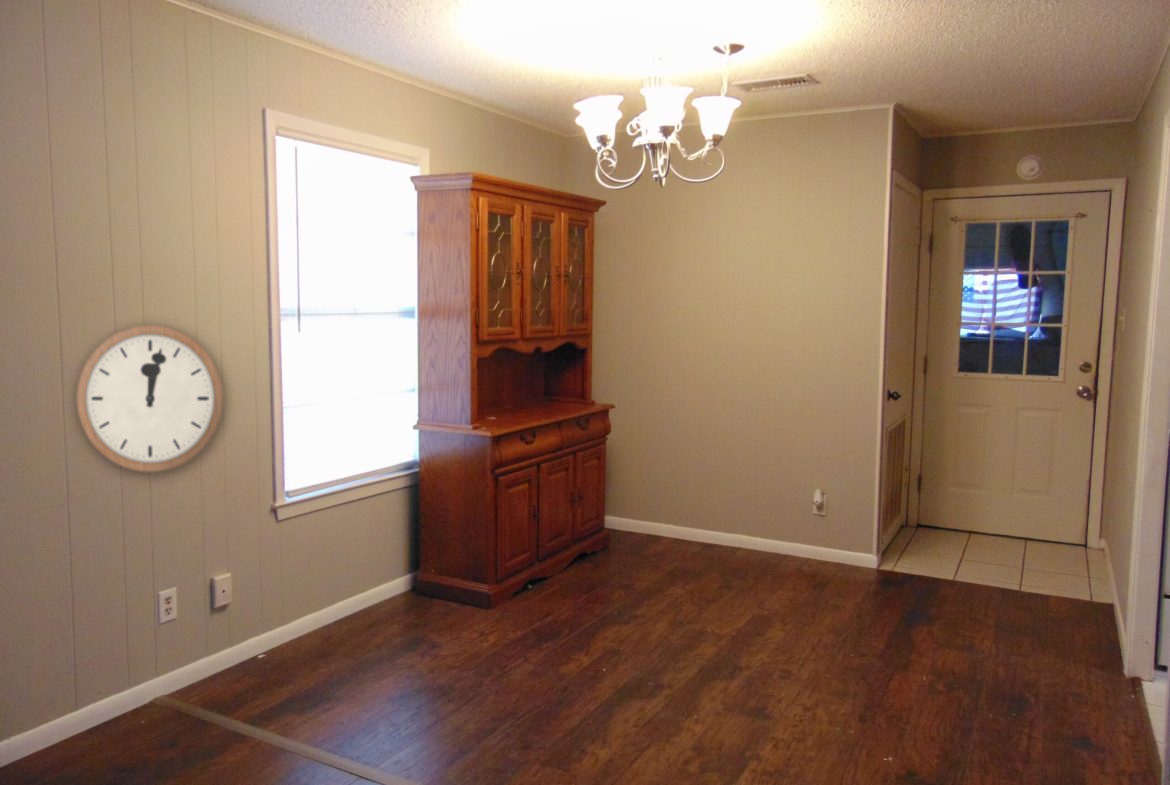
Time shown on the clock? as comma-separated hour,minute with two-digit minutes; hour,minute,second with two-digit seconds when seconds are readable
12,02
